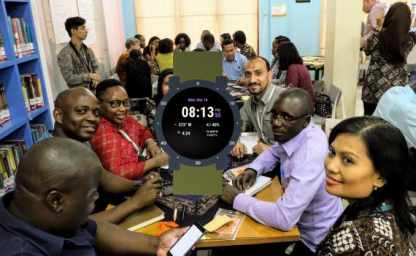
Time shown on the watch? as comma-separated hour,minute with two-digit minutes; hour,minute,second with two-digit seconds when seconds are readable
8,13
